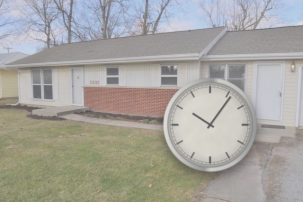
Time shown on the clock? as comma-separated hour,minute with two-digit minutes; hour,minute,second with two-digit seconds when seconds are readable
10,06
